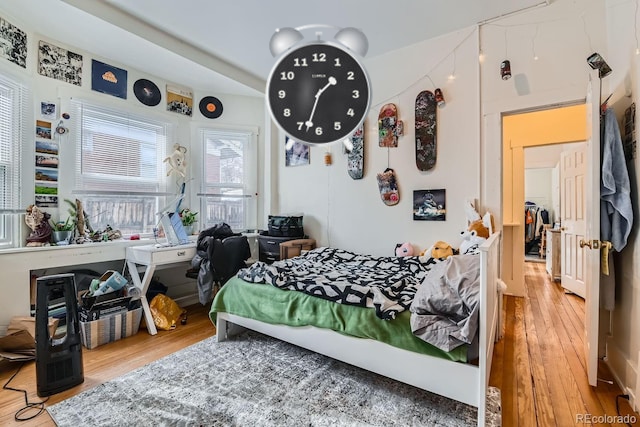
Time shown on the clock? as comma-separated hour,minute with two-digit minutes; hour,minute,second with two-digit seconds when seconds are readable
1,33
